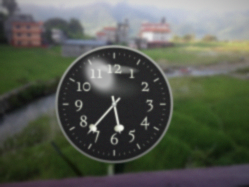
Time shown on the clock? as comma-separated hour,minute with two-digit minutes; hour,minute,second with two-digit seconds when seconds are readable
5,37
